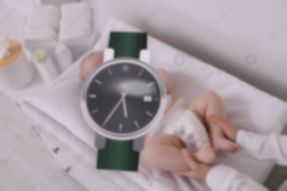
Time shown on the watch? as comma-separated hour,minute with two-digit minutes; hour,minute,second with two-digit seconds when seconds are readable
5,35
